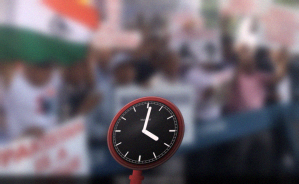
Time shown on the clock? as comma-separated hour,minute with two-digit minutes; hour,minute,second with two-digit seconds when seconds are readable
4,01
